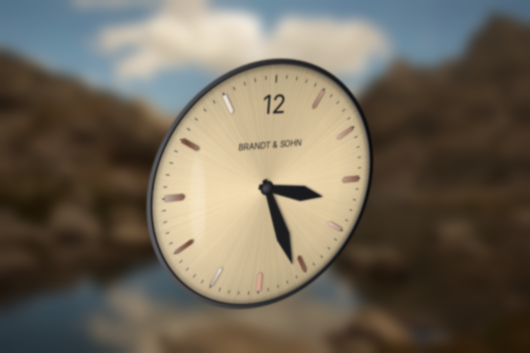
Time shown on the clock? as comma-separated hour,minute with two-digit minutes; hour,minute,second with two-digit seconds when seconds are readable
3,26
